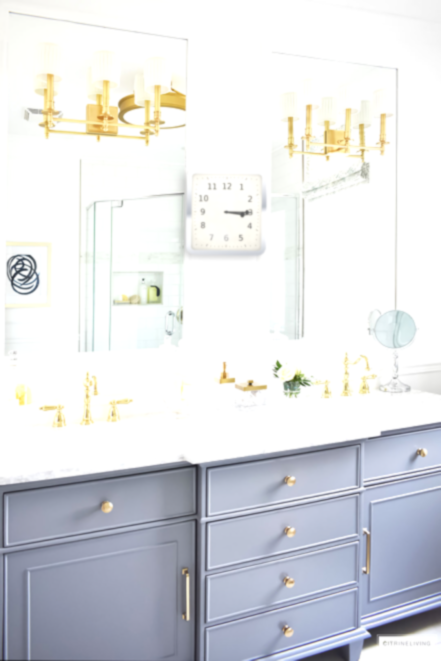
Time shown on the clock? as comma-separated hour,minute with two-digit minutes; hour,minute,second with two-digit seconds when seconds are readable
3,15
